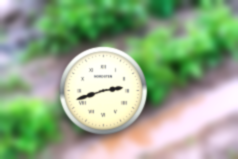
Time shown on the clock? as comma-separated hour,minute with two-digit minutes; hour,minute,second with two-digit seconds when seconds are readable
2,42
